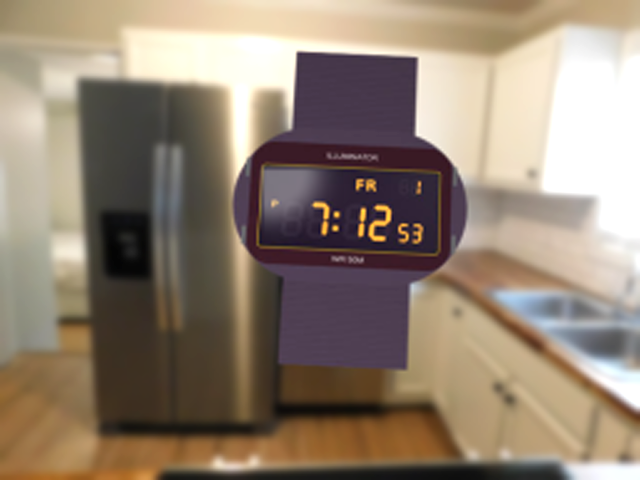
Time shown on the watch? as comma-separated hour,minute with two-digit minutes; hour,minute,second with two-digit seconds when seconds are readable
7,12,53
